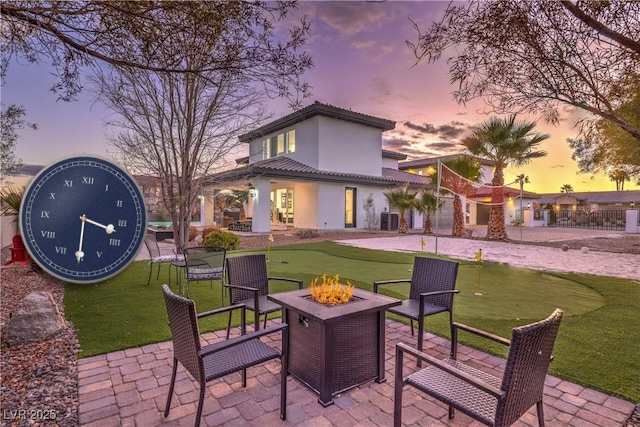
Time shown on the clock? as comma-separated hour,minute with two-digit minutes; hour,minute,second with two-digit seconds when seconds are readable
3,30
